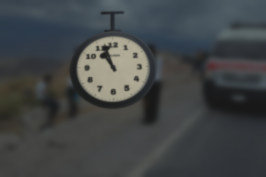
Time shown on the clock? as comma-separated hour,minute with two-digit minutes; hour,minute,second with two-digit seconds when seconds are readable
10,57
